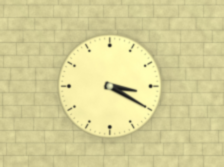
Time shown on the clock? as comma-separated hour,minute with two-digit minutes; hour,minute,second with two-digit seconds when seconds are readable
3,20
